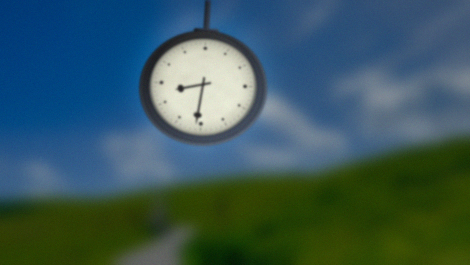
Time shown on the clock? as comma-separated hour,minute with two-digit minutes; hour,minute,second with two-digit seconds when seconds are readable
8,31
